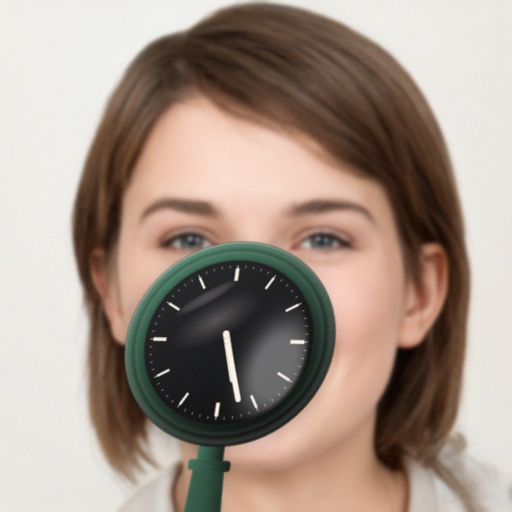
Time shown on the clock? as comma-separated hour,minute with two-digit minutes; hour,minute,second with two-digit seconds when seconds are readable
5,27
